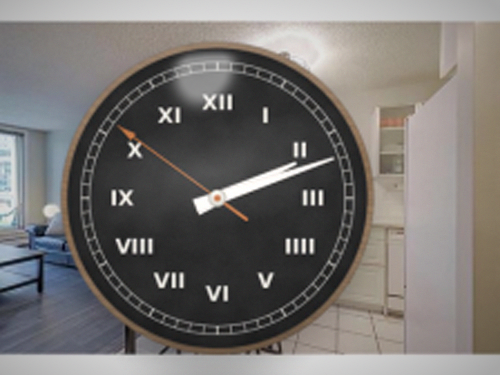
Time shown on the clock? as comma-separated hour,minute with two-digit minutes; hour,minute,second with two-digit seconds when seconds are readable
2,11,51
